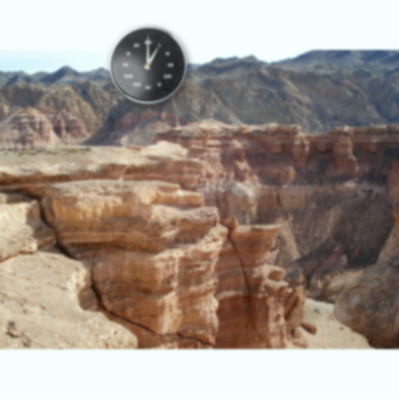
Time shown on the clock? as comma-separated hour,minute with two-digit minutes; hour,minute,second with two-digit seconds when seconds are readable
1,00
